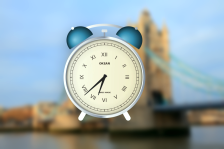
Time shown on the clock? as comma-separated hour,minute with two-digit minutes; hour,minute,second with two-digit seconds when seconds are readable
6,38
